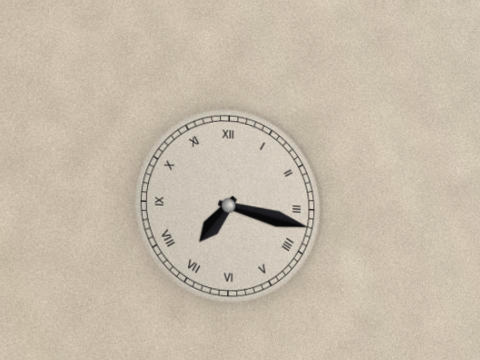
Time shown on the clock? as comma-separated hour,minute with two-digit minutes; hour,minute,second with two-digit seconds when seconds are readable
7,17
